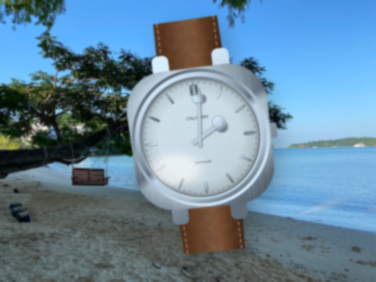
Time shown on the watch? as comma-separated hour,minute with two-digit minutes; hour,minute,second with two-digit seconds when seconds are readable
2,01
